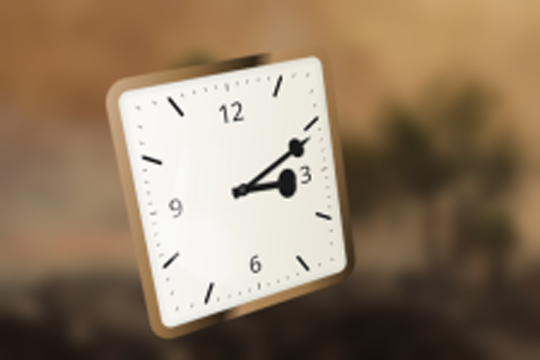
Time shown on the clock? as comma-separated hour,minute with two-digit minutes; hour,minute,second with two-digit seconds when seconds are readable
3,11
